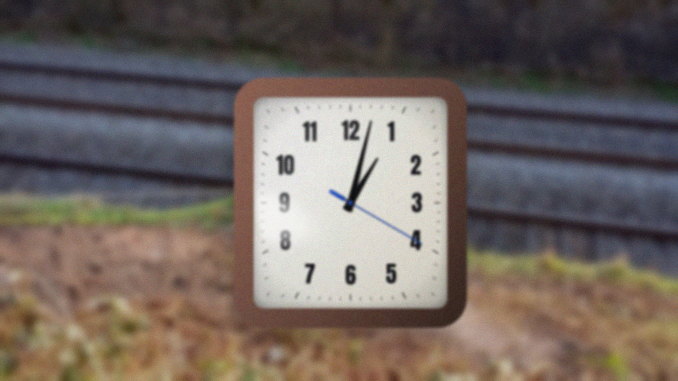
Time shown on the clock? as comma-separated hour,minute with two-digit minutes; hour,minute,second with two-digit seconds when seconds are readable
1,02,20
